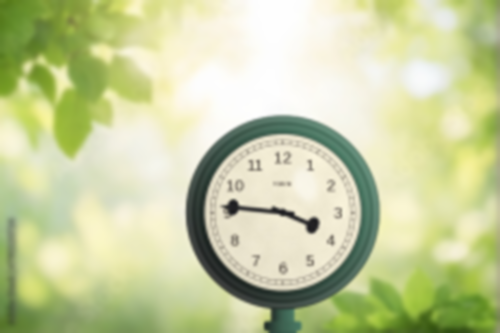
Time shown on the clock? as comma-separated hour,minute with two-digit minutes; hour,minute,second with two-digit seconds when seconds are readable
3,46
